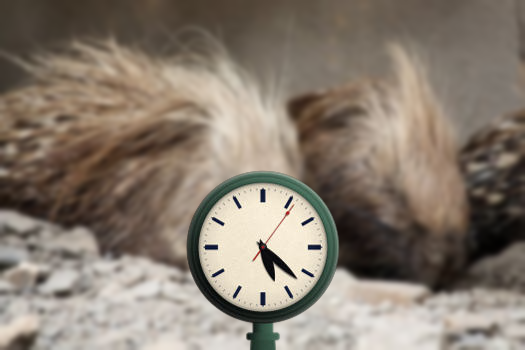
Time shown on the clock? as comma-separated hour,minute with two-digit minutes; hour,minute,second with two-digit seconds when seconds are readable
5,22,06
